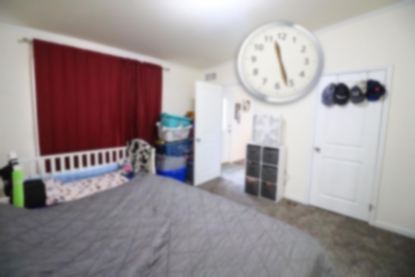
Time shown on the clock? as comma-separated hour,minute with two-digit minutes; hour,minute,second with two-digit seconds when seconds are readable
11,27
